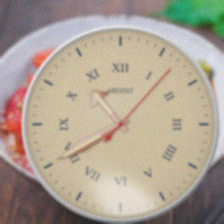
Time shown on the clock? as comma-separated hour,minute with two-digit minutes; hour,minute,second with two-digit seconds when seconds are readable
10,40,07
